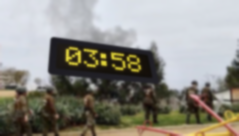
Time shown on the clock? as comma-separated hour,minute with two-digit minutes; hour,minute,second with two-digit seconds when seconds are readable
3,58
